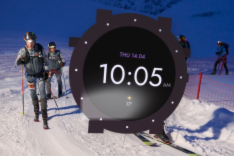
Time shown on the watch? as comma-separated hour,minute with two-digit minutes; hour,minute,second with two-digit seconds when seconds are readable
10,05
